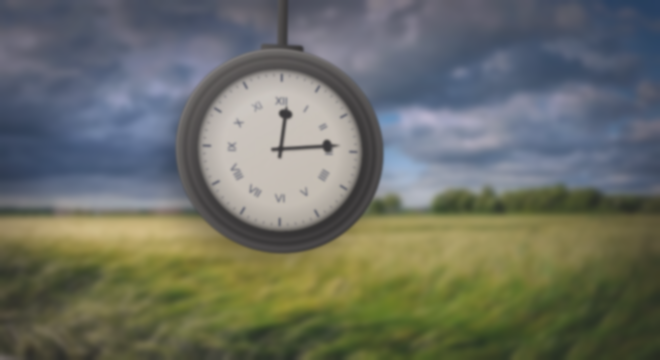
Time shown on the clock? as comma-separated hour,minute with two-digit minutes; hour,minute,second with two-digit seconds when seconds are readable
12,14
